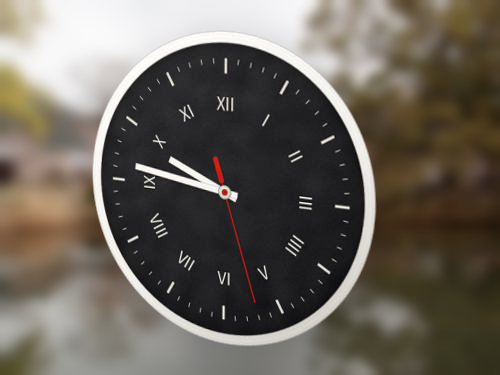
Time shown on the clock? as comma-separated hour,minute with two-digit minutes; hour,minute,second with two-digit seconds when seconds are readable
9,46,27
